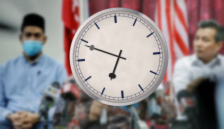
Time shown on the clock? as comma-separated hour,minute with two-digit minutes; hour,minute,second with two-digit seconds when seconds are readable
6,49
